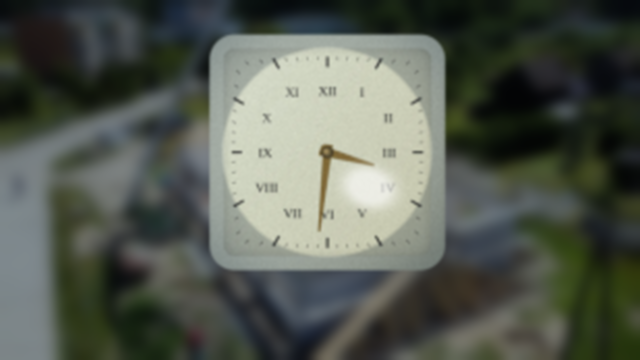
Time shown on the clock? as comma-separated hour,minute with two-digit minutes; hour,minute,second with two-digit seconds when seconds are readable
3,31
